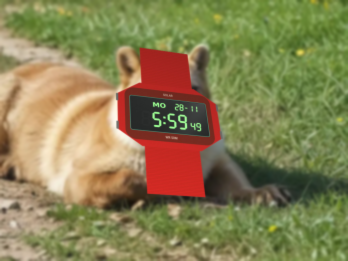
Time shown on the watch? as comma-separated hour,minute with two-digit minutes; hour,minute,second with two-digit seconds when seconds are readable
5,59,49
